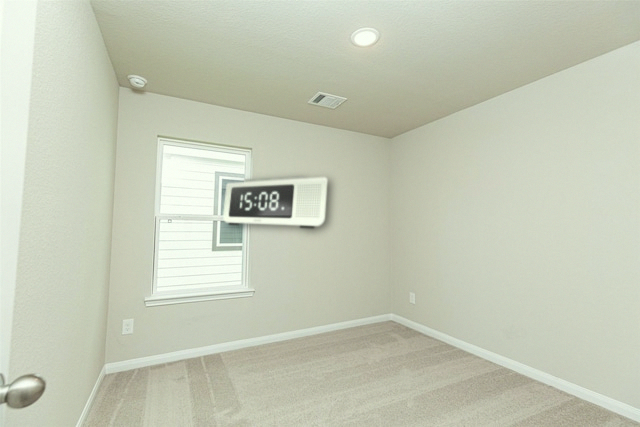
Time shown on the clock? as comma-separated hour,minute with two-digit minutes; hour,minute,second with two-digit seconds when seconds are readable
15,08
